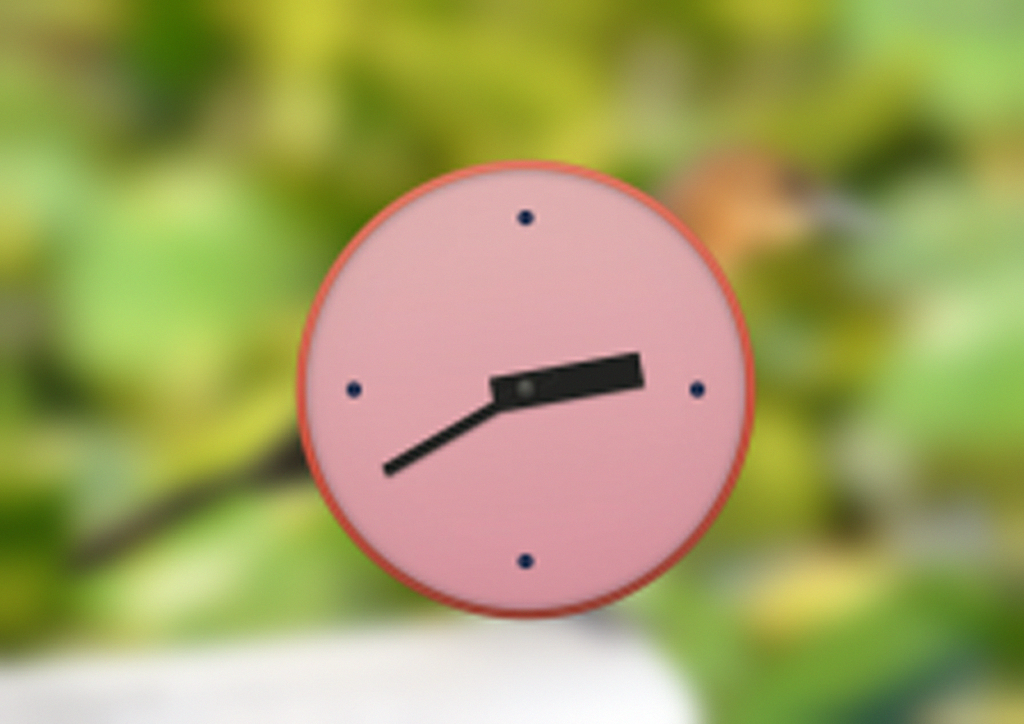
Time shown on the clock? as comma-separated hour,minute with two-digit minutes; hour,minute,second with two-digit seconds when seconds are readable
2,40
